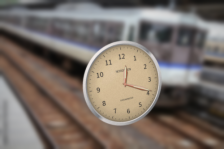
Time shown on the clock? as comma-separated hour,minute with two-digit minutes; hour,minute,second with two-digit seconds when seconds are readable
12,19
